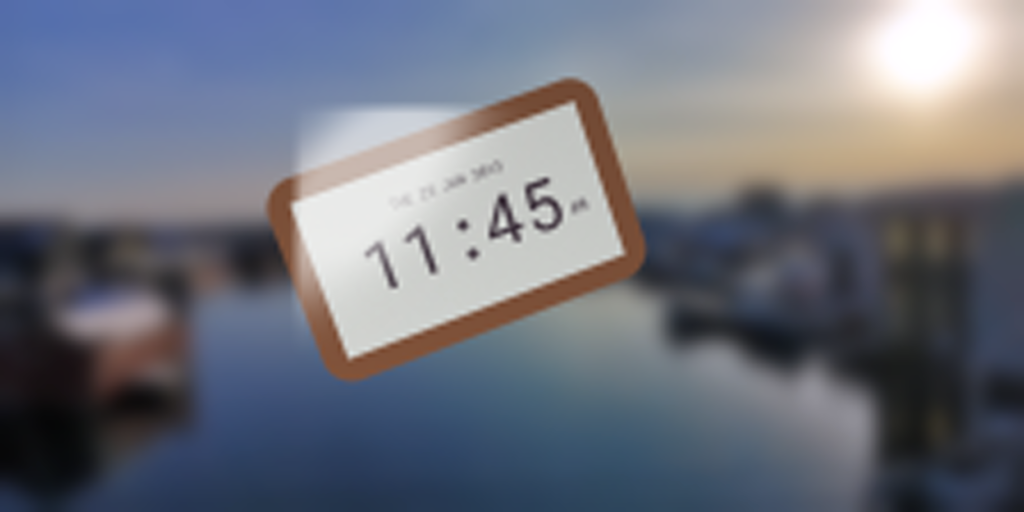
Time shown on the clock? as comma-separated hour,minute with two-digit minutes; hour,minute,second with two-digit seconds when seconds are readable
11,45
